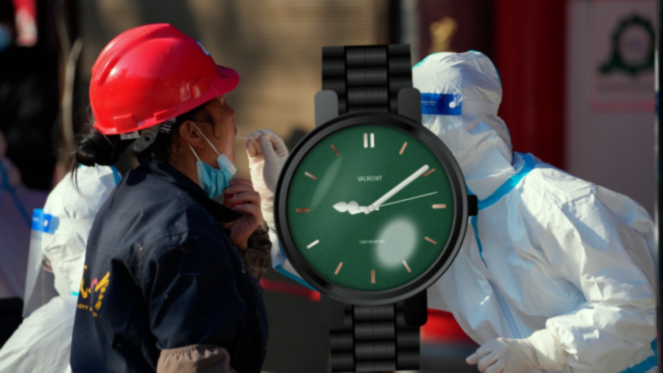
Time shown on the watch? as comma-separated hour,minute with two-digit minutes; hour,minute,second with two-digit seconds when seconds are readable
9,09,13
